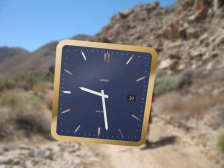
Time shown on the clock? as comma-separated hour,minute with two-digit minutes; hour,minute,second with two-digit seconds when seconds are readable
9,28
